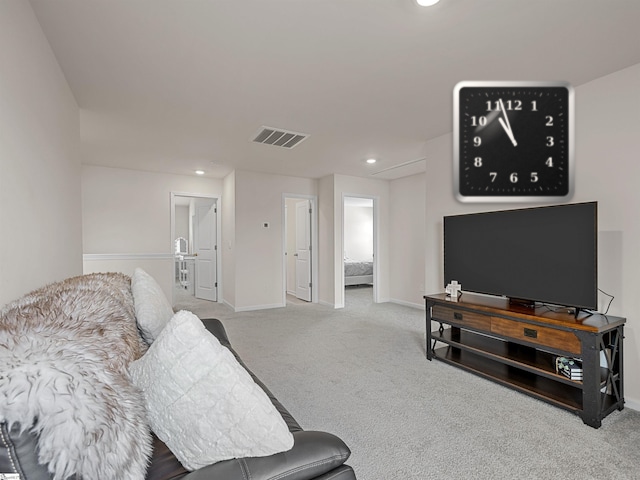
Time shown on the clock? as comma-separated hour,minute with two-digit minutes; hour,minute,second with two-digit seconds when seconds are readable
10,57
